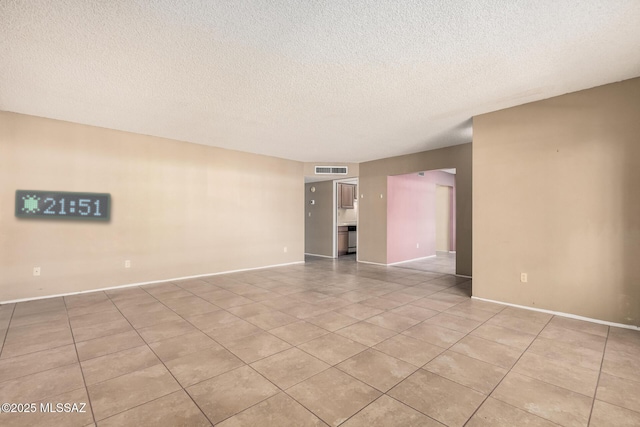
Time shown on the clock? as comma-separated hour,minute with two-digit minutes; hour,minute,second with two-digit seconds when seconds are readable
21,51
